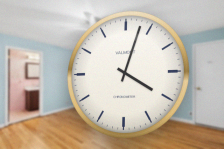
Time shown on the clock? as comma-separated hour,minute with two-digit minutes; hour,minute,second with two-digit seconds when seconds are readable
4,03
